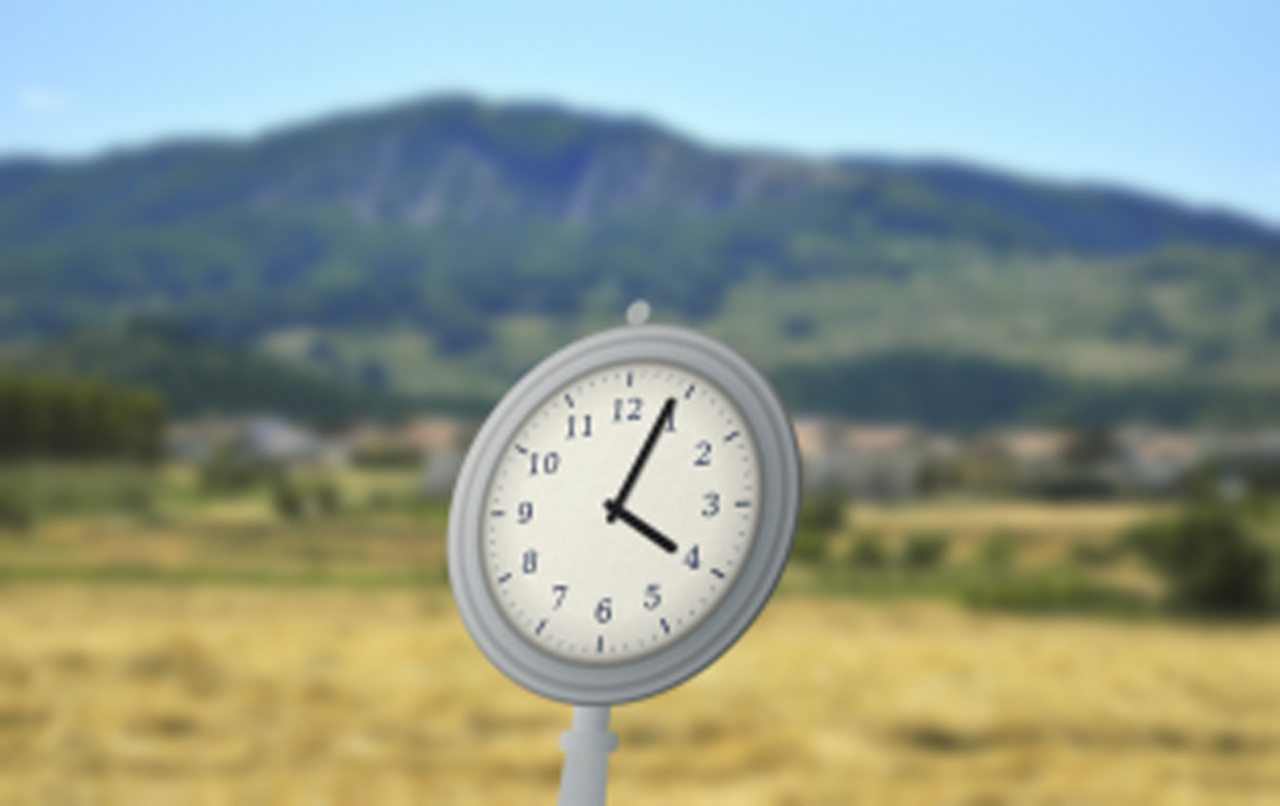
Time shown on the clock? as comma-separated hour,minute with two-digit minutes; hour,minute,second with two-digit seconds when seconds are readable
4,04
